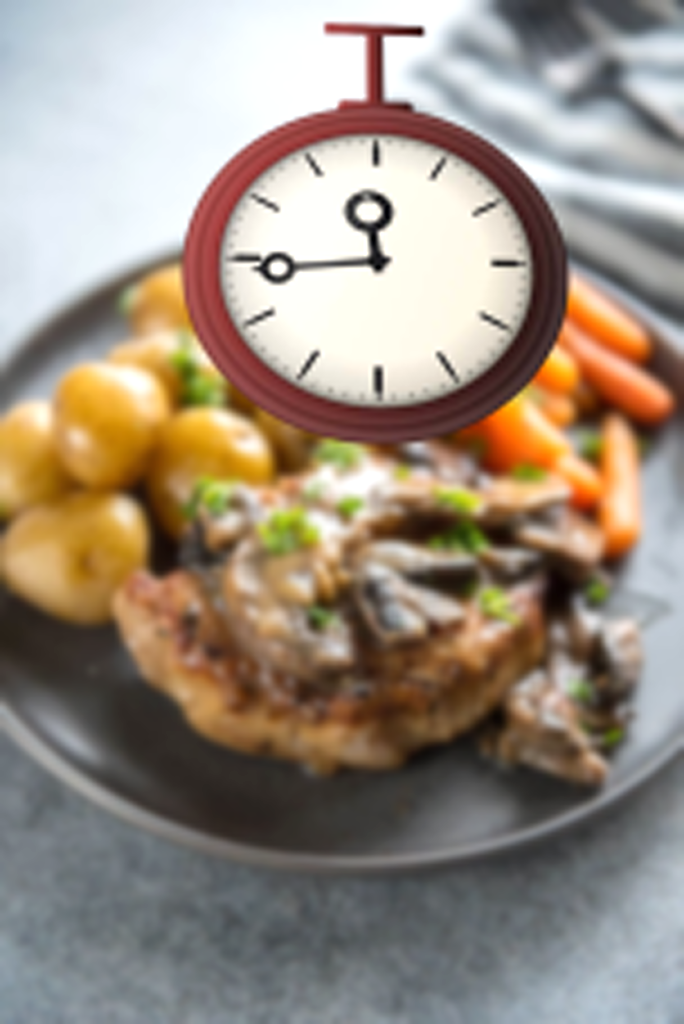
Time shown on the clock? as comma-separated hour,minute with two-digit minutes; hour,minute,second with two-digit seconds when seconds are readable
11,44
